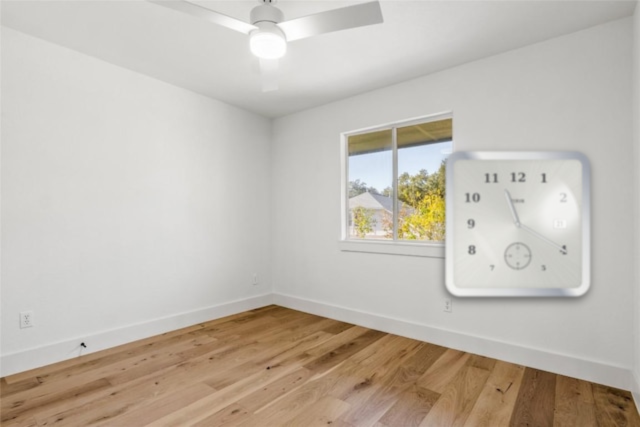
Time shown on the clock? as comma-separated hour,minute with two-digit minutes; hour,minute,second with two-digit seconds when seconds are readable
11,20
